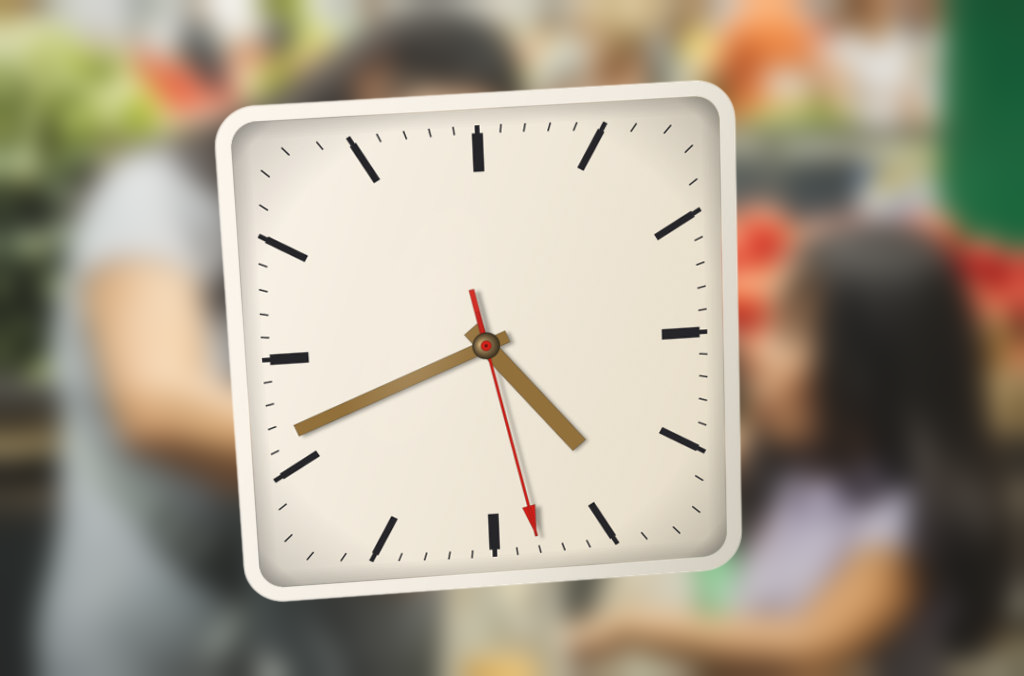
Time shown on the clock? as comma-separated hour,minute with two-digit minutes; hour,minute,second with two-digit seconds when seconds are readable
4,41,28
